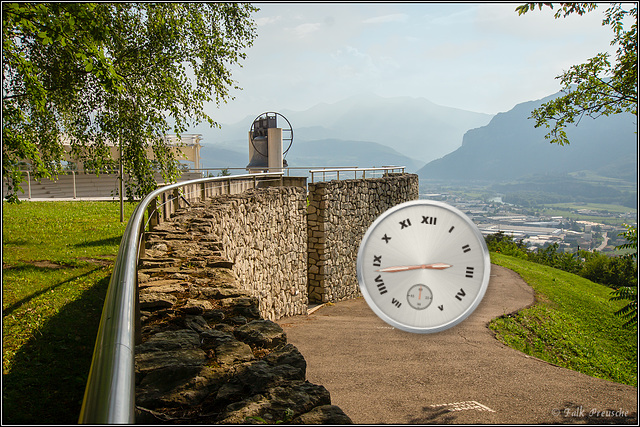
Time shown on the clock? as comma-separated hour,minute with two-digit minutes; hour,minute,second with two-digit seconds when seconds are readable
2,43
